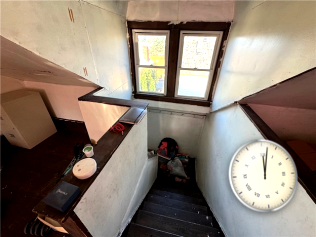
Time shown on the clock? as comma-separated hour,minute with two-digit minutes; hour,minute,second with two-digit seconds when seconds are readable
12,02
